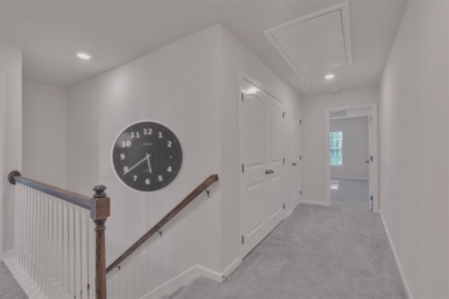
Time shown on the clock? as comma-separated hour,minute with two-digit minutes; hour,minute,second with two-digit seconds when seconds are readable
5,39
